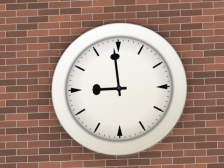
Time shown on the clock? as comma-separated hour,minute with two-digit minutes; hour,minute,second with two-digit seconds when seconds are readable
8,59
